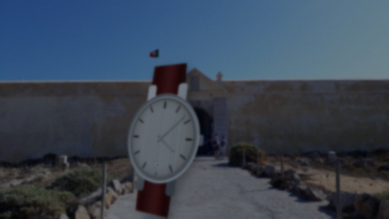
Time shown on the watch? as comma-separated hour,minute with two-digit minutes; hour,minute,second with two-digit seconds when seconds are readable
4,08
